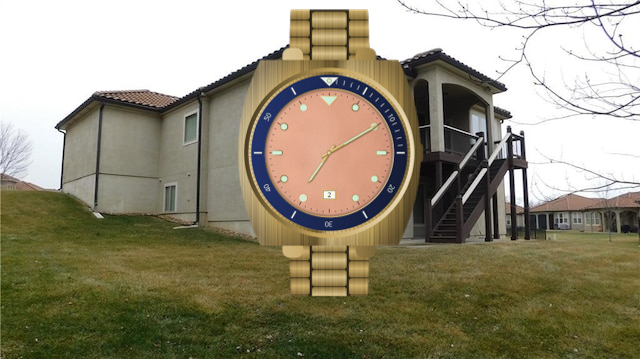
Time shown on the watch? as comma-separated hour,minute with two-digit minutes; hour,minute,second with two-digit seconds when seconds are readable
7,10
